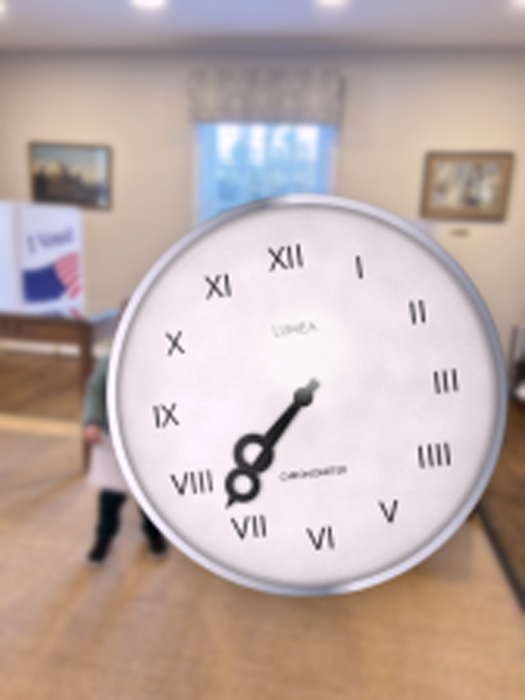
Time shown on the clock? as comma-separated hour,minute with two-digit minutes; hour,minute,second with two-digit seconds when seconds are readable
7,37
